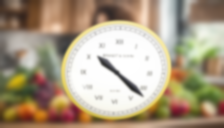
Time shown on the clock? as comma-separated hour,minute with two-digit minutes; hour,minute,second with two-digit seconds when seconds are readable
10,22
